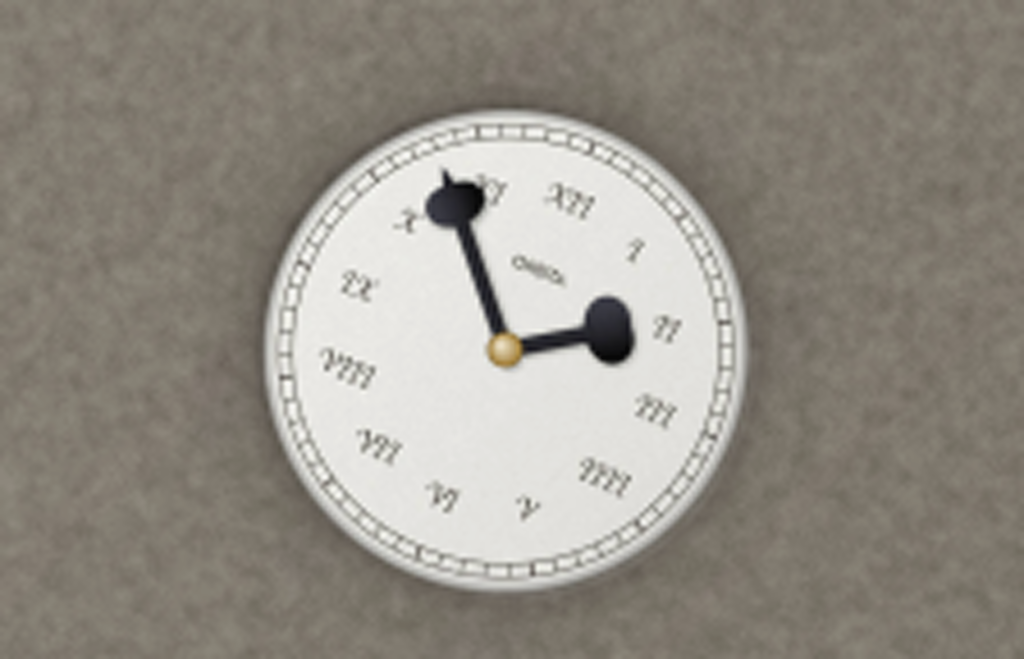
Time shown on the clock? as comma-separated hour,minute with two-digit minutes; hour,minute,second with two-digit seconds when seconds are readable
1,53
